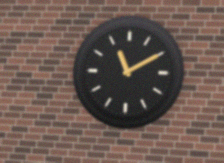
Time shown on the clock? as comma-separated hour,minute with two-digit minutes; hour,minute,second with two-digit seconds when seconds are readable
11,10
